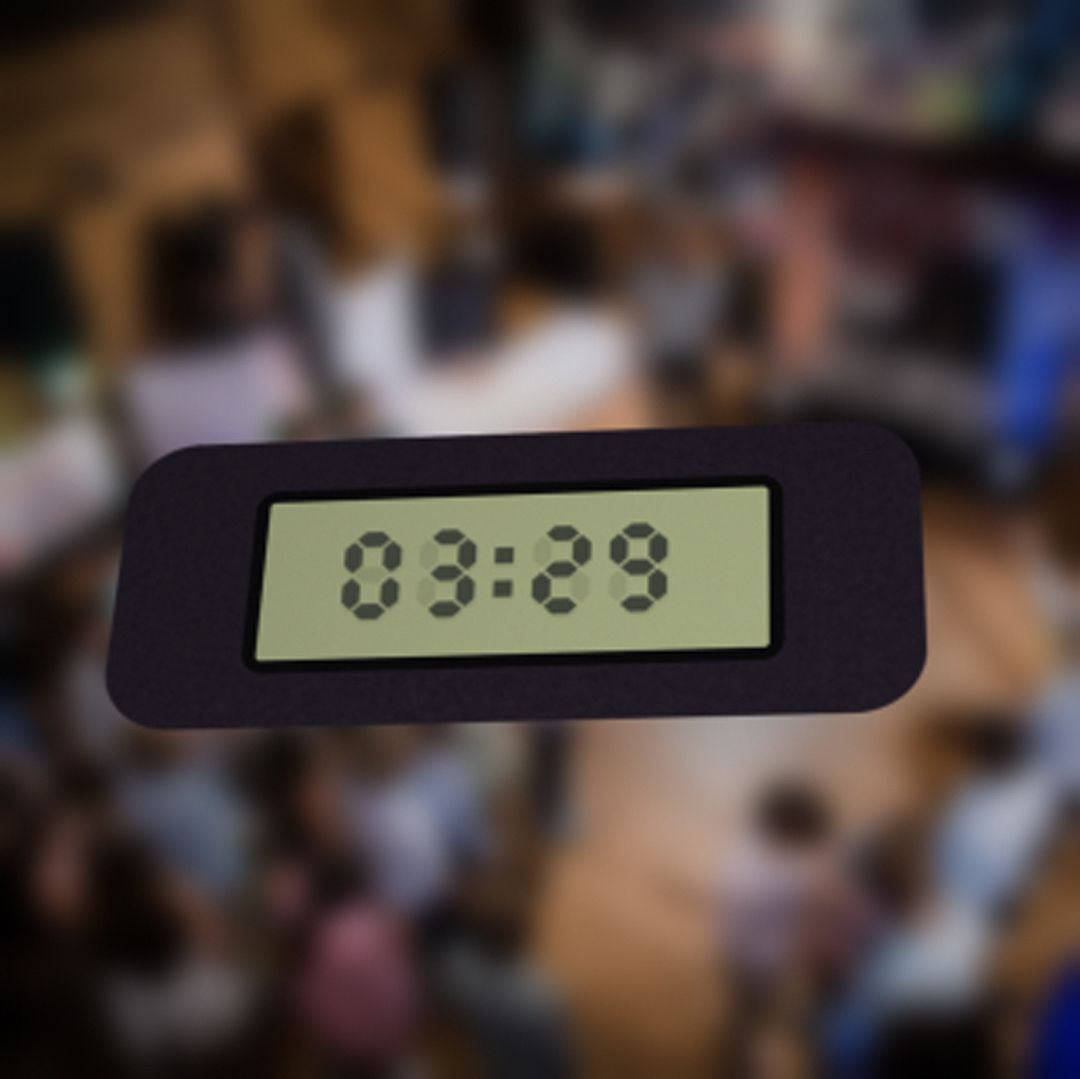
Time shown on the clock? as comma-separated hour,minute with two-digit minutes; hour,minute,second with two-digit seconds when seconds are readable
3,29
